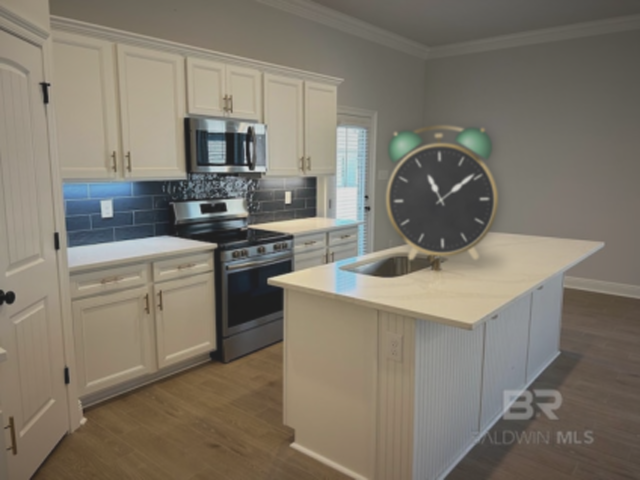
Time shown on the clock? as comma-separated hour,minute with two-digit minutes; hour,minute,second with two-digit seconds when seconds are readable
11,09
